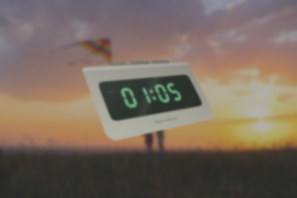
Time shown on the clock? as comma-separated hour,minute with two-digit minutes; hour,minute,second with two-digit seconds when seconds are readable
1,05
